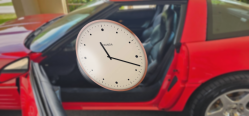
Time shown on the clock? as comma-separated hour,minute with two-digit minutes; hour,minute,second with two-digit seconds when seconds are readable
11,18
